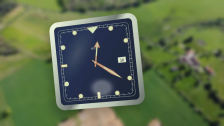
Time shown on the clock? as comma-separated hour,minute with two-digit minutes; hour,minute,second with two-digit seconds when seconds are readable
12,21
